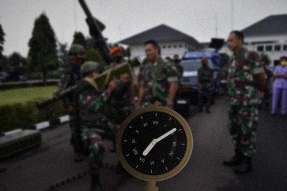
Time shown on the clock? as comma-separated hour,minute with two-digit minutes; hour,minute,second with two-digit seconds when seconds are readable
7,09
